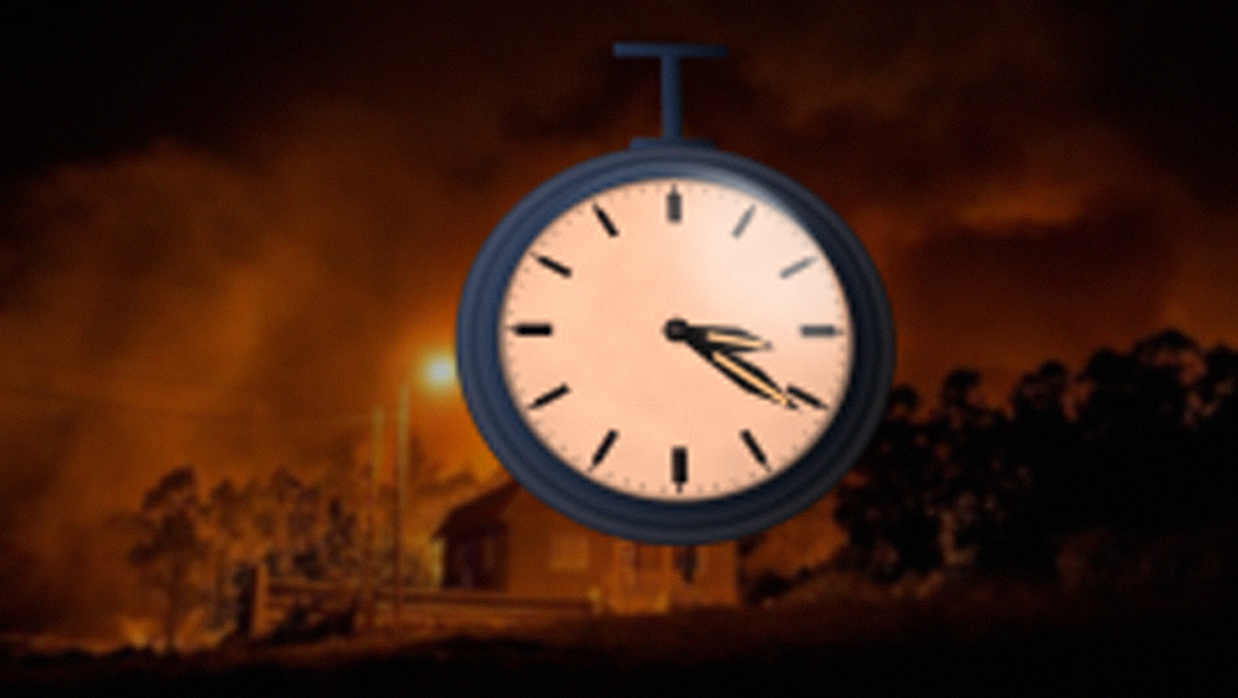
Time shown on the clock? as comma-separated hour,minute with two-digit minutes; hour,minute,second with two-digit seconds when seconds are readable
3,21
